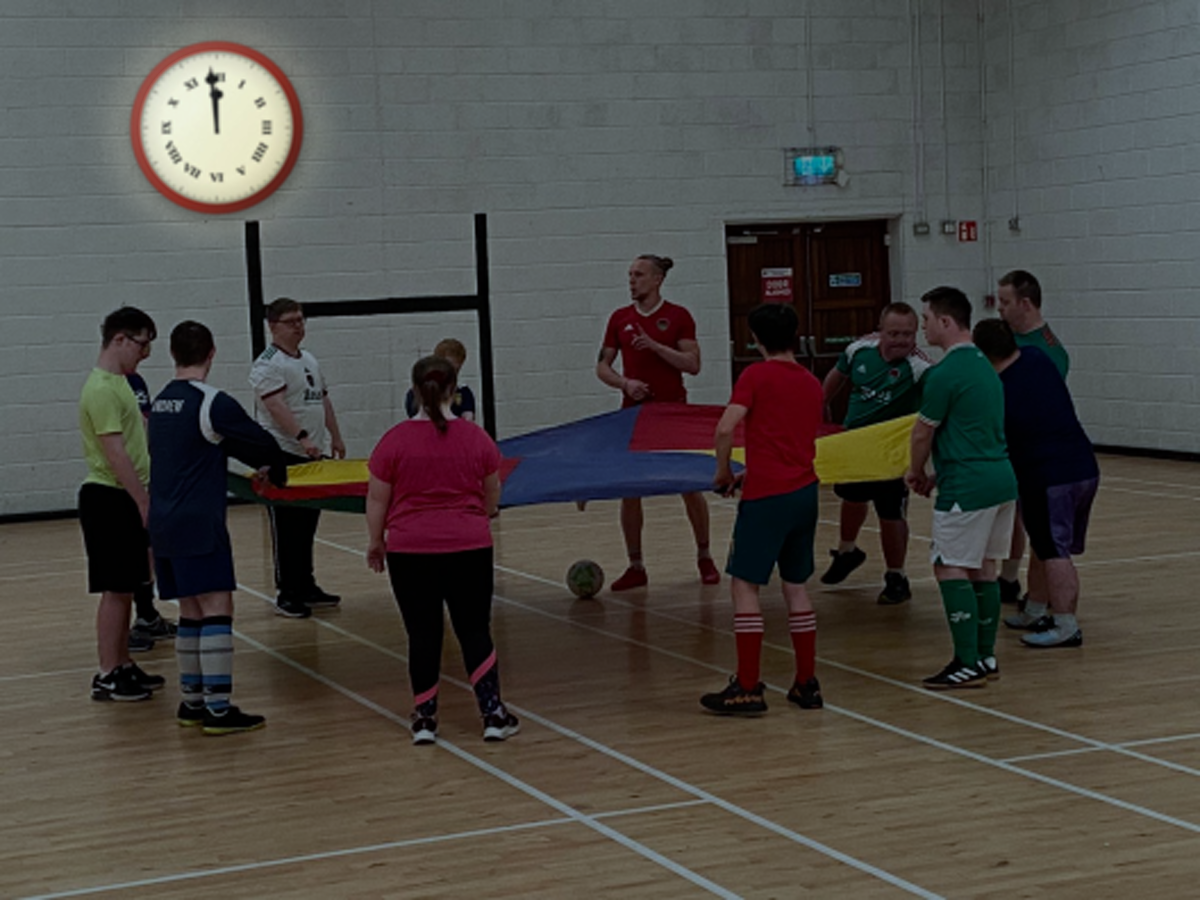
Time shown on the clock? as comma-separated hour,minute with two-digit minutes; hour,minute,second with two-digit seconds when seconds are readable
11,59
